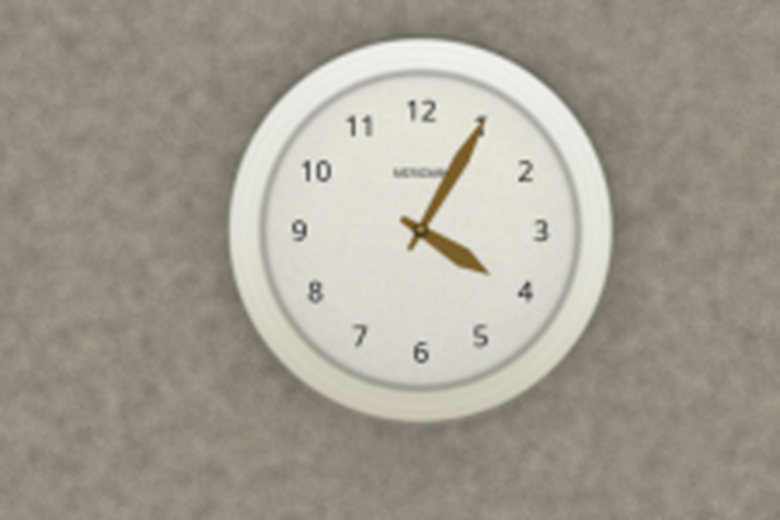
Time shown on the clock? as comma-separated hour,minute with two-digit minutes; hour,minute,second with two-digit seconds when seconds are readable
4,05
